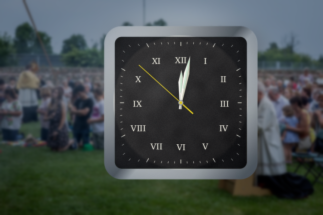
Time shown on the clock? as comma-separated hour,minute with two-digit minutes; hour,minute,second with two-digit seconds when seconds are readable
12,01,52
